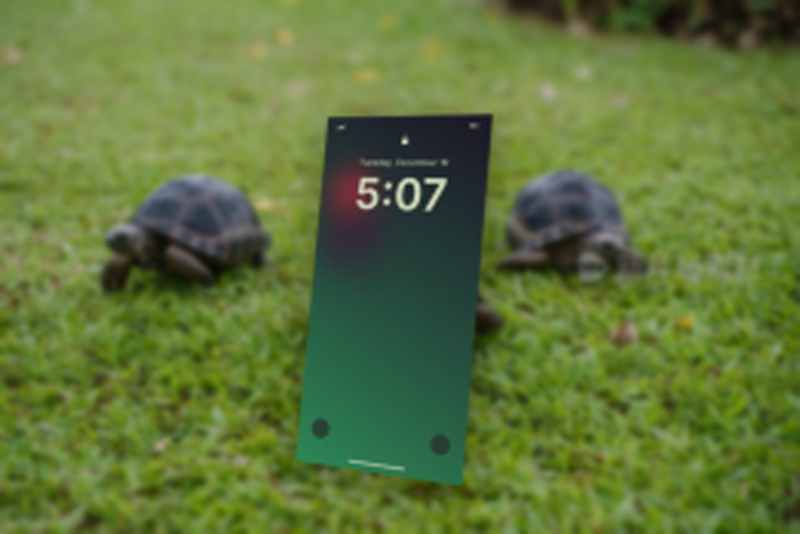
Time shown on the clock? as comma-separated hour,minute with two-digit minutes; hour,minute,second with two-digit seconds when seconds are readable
5,07
